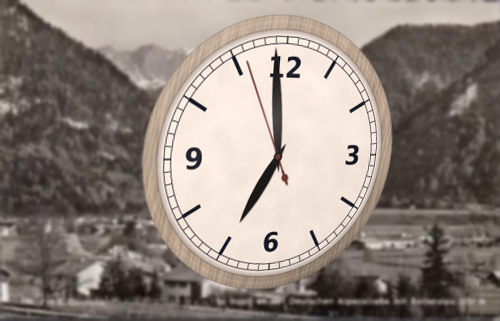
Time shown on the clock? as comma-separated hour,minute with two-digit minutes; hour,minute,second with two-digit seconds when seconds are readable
6,58,56
